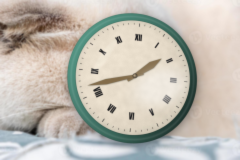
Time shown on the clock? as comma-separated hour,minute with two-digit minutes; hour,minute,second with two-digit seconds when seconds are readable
1,42
